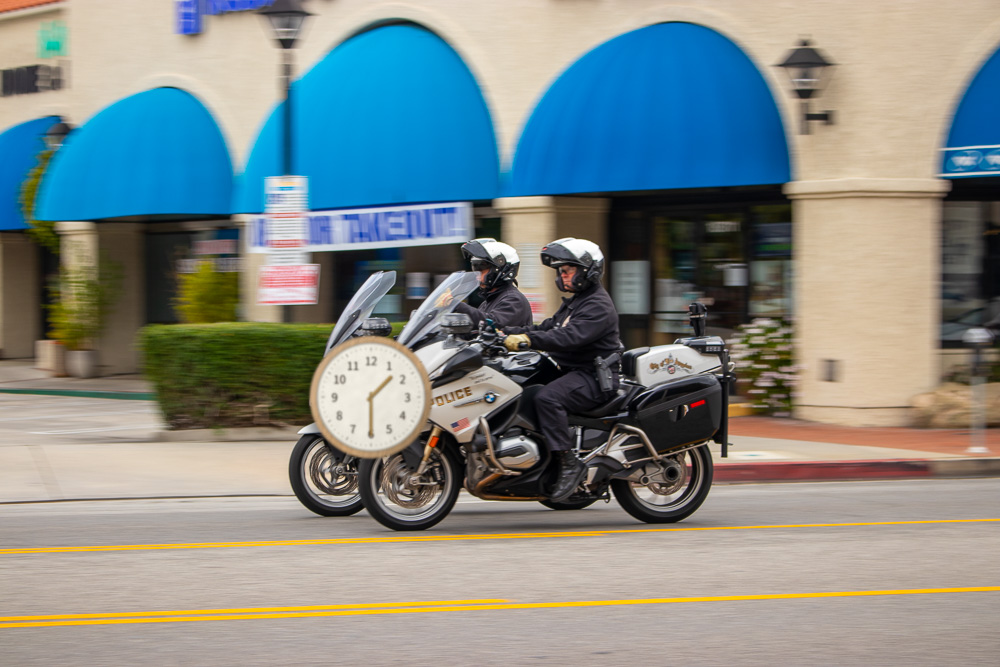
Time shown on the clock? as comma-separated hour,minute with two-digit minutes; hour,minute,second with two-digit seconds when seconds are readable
1,30
